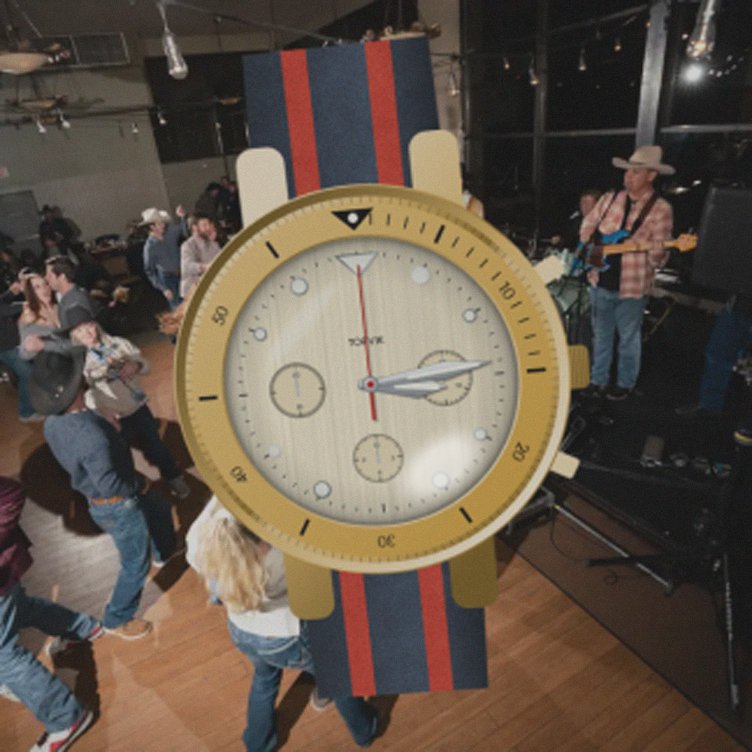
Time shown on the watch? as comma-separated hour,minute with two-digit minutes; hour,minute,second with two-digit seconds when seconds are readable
3,14
